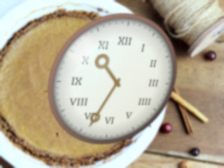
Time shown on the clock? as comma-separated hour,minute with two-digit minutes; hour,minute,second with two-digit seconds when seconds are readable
10,34
